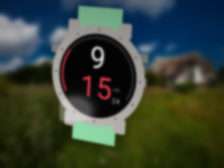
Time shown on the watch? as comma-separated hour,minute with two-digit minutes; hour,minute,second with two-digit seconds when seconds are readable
9,15
